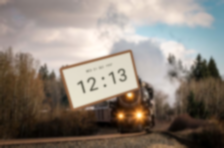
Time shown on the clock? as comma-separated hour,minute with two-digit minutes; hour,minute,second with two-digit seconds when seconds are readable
12,13
